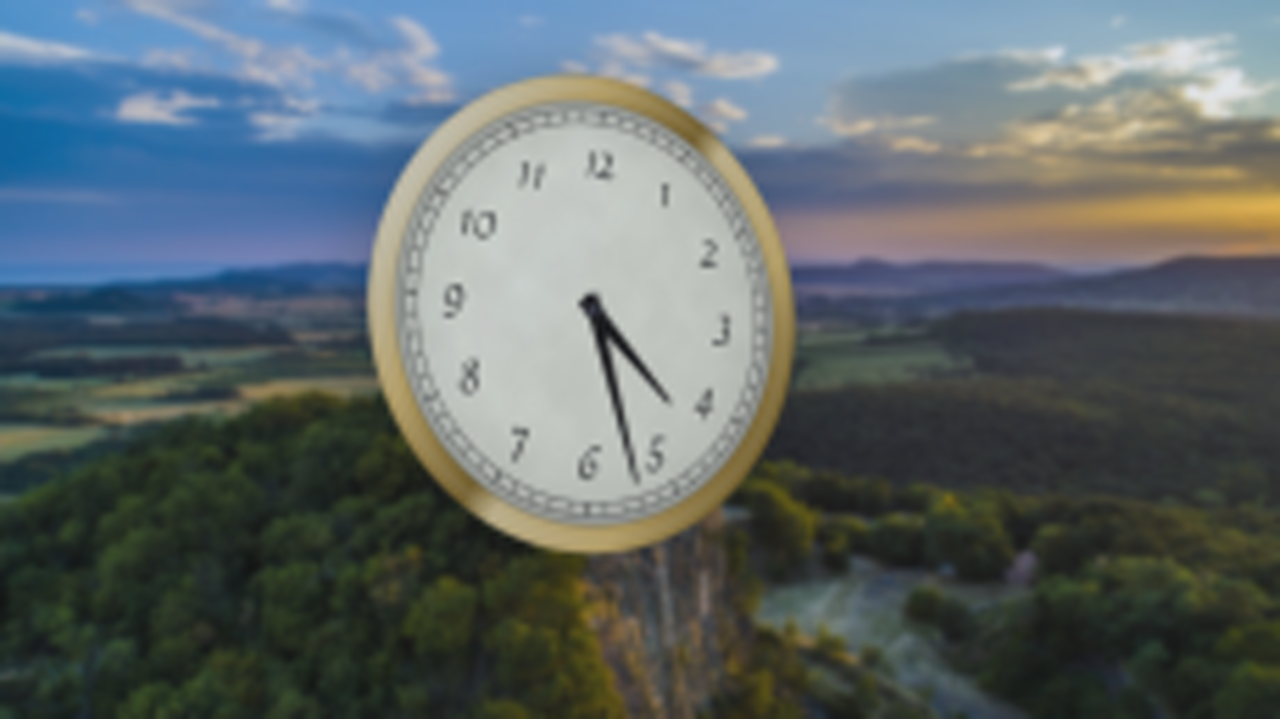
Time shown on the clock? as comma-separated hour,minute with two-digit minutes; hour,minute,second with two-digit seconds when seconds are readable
4,27
